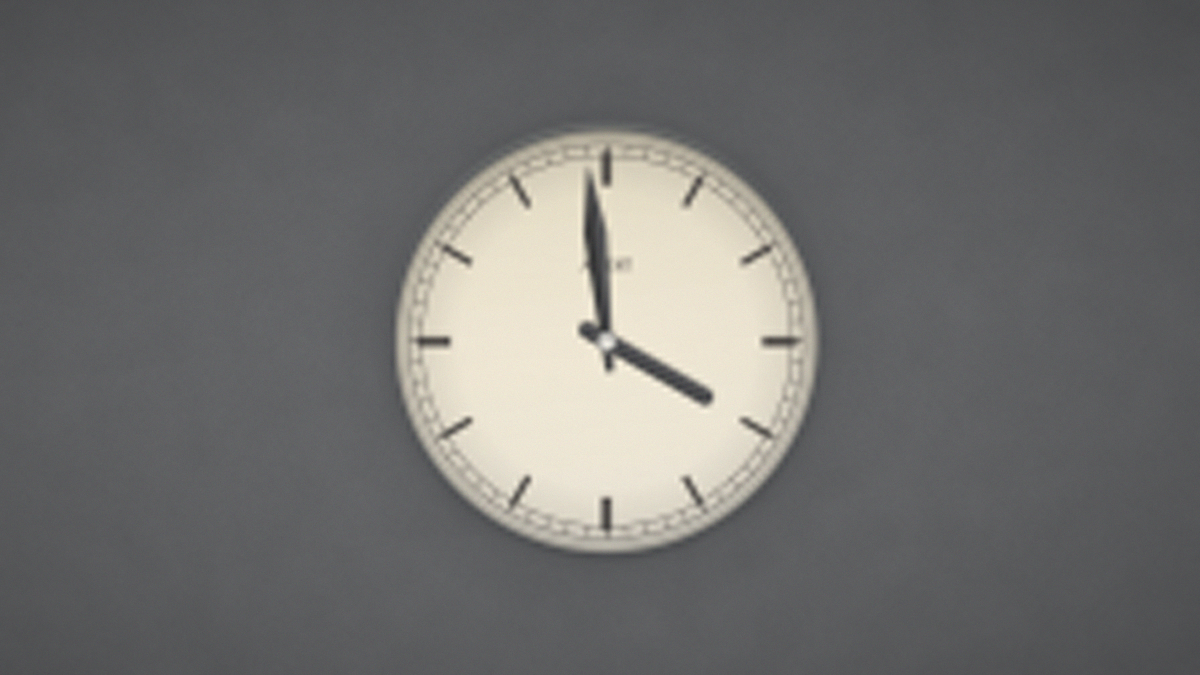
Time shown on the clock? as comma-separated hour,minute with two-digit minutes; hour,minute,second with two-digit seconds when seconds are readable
3,59
